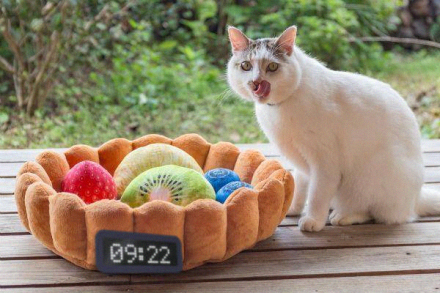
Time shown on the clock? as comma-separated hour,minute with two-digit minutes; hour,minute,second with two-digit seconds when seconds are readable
9,22
